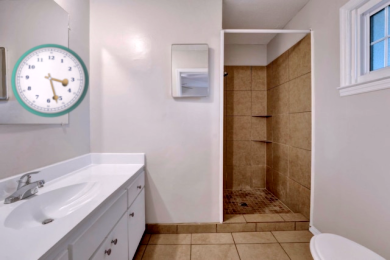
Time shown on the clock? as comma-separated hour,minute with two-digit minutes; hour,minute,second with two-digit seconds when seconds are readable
3,27
